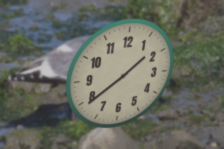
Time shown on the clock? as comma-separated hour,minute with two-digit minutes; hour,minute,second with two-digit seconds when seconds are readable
1,39
